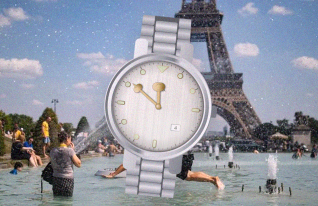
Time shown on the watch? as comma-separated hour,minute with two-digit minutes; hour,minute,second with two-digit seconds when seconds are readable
11,51
